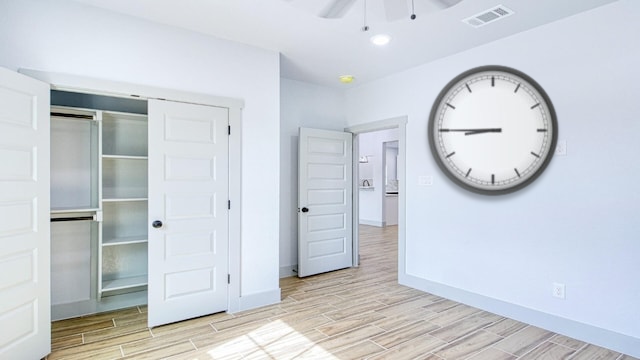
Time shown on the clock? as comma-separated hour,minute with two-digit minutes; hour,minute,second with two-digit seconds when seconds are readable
8,45
